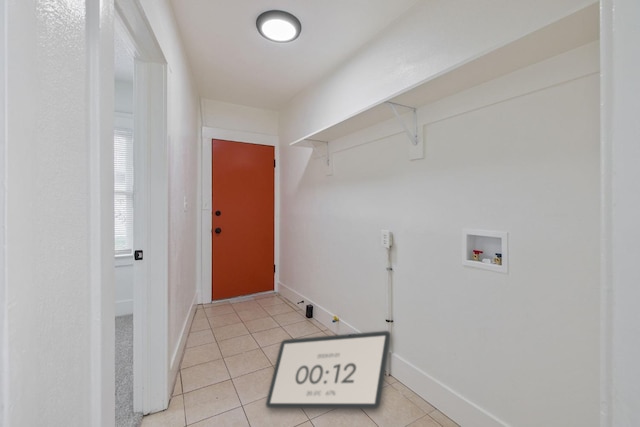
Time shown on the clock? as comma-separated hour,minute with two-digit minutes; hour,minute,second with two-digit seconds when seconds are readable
0,12
